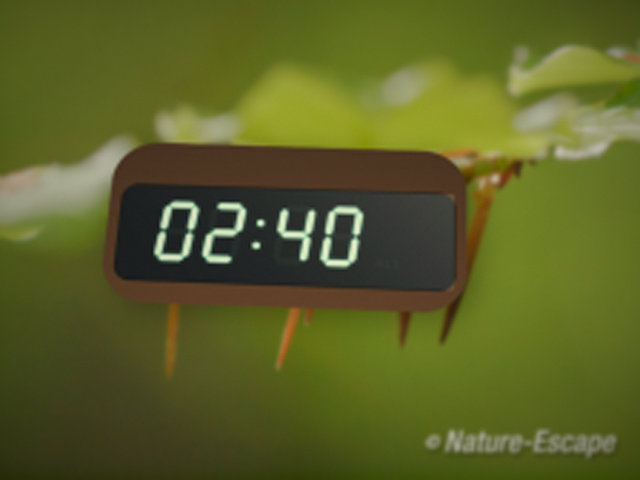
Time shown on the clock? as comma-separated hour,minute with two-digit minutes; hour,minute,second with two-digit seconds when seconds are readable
2,40
